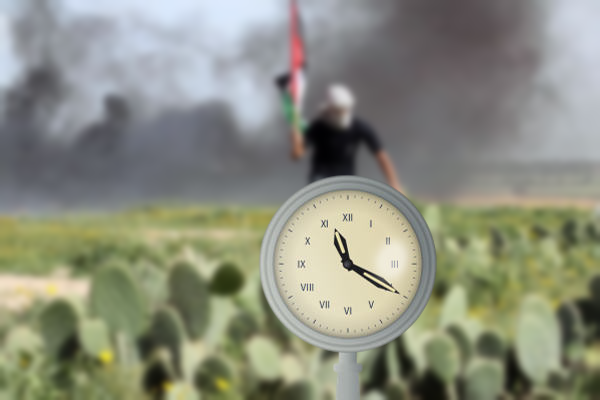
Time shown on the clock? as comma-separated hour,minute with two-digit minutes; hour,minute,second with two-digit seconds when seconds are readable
11,20
